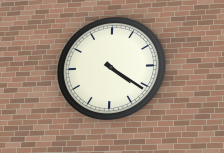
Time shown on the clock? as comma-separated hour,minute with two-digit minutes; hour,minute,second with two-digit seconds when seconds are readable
4,21
